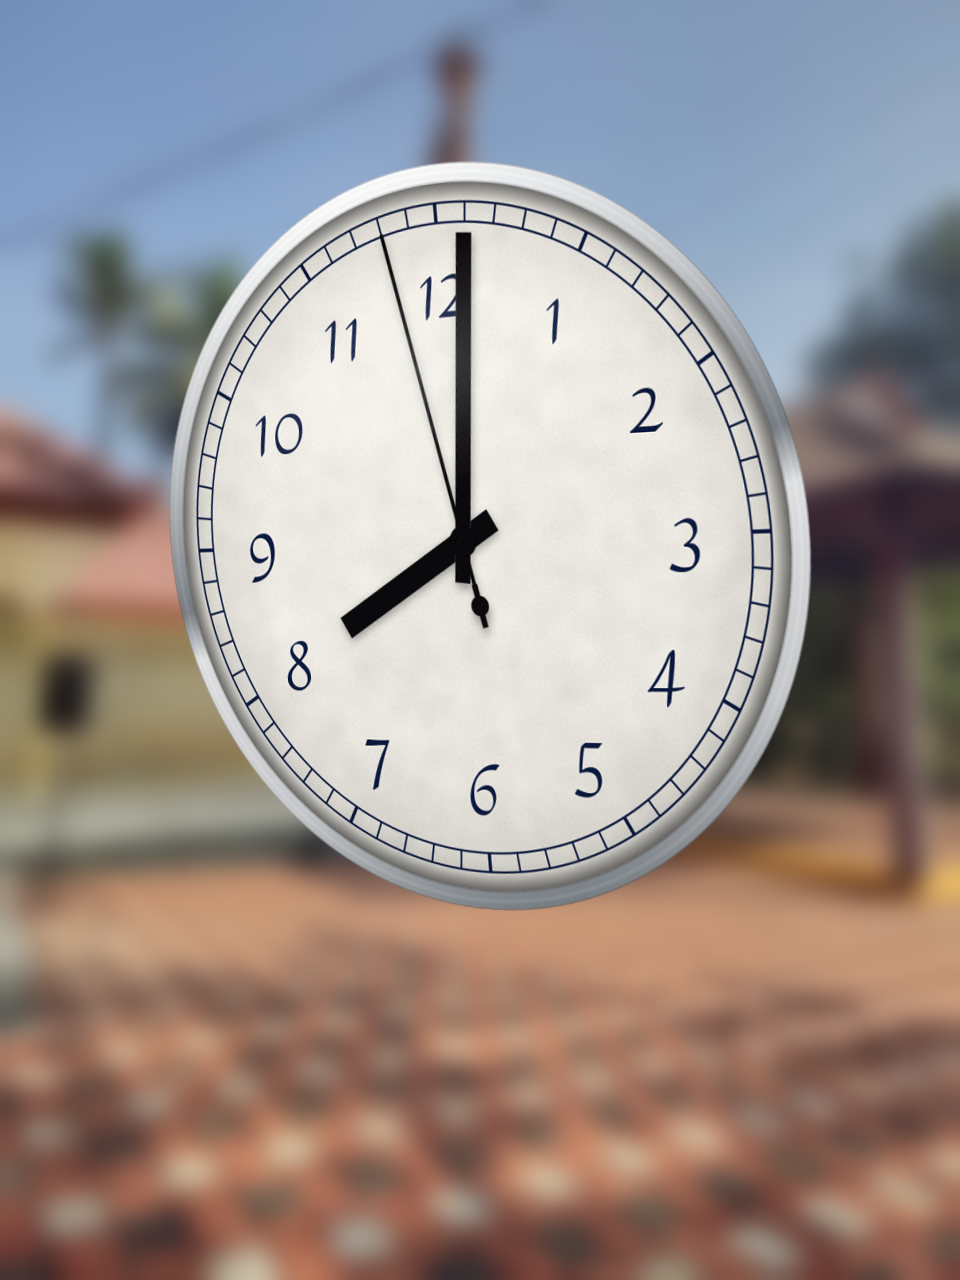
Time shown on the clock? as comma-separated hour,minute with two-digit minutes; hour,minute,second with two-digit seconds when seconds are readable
8,00,58
